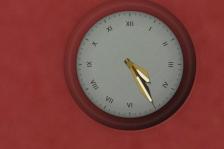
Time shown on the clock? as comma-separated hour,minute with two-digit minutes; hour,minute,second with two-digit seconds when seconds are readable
4,25
